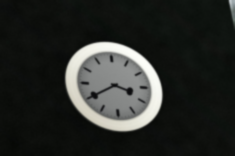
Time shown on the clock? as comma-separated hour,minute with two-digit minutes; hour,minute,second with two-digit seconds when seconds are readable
3,40
